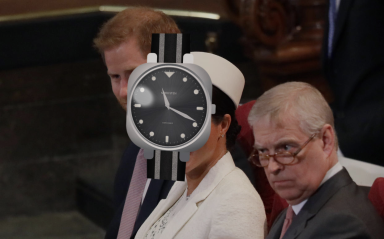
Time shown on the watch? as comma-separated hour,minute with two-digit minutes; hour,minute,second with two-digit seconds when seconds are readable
11,19
